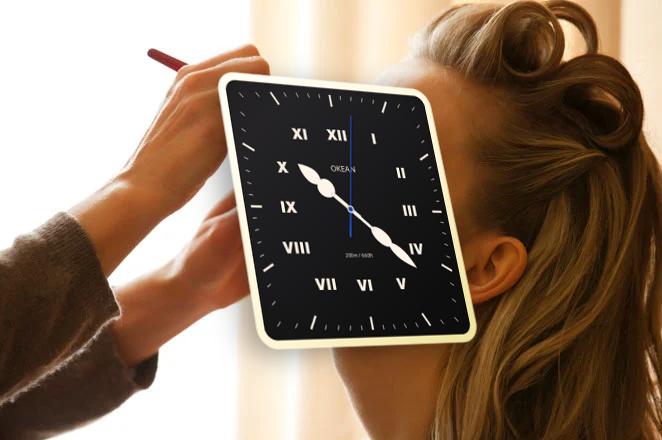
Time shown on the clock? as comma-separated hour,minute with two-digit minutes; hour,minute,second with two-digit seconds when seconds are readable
10,22,02
